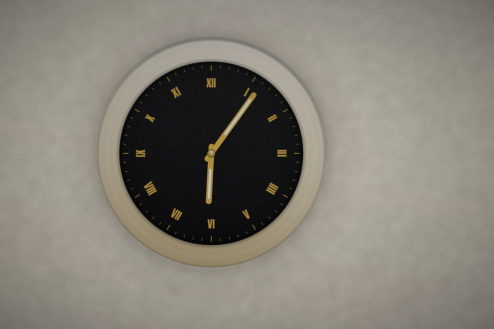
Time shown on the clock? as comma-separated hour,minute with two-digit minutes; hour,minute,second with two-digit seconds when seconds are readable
6,06
